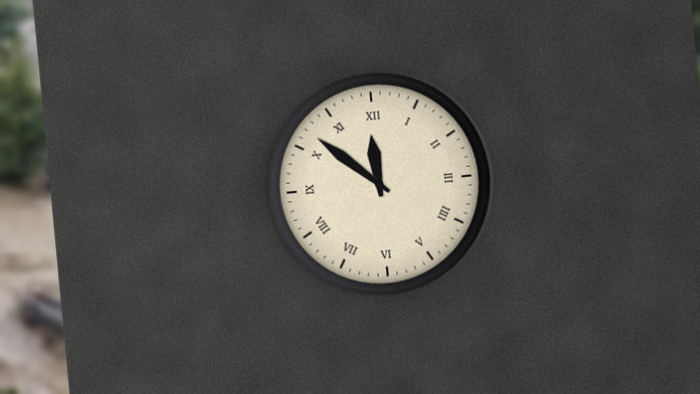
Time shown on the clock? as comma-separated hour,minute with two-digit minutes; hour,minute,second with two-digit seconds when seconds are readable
11,52
